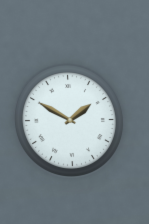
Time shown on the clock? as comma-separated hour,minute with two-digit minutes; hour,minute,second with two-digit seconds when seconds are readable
1,50
